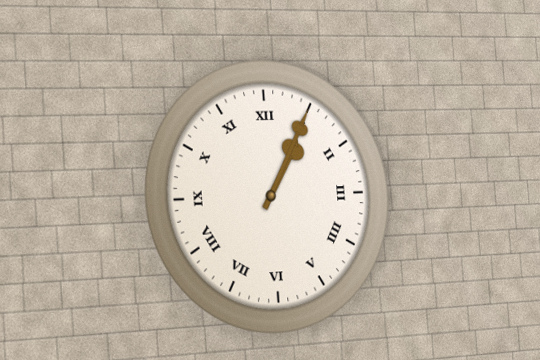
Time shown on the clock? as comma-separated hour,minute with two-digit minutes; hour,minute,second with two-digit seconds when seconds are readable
1,05
